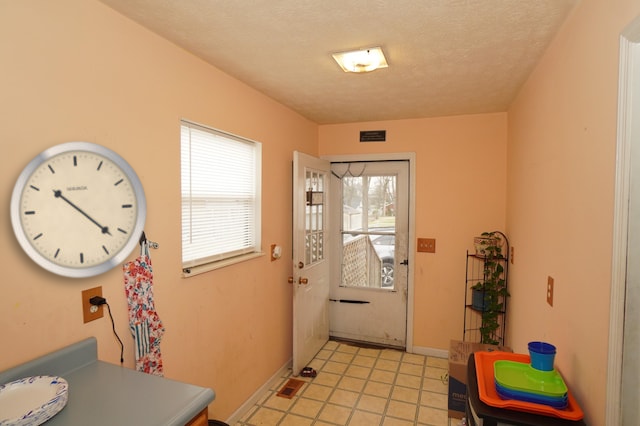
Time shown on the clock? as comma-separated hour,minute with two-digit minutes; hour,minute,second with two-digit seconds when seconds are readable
10,22
